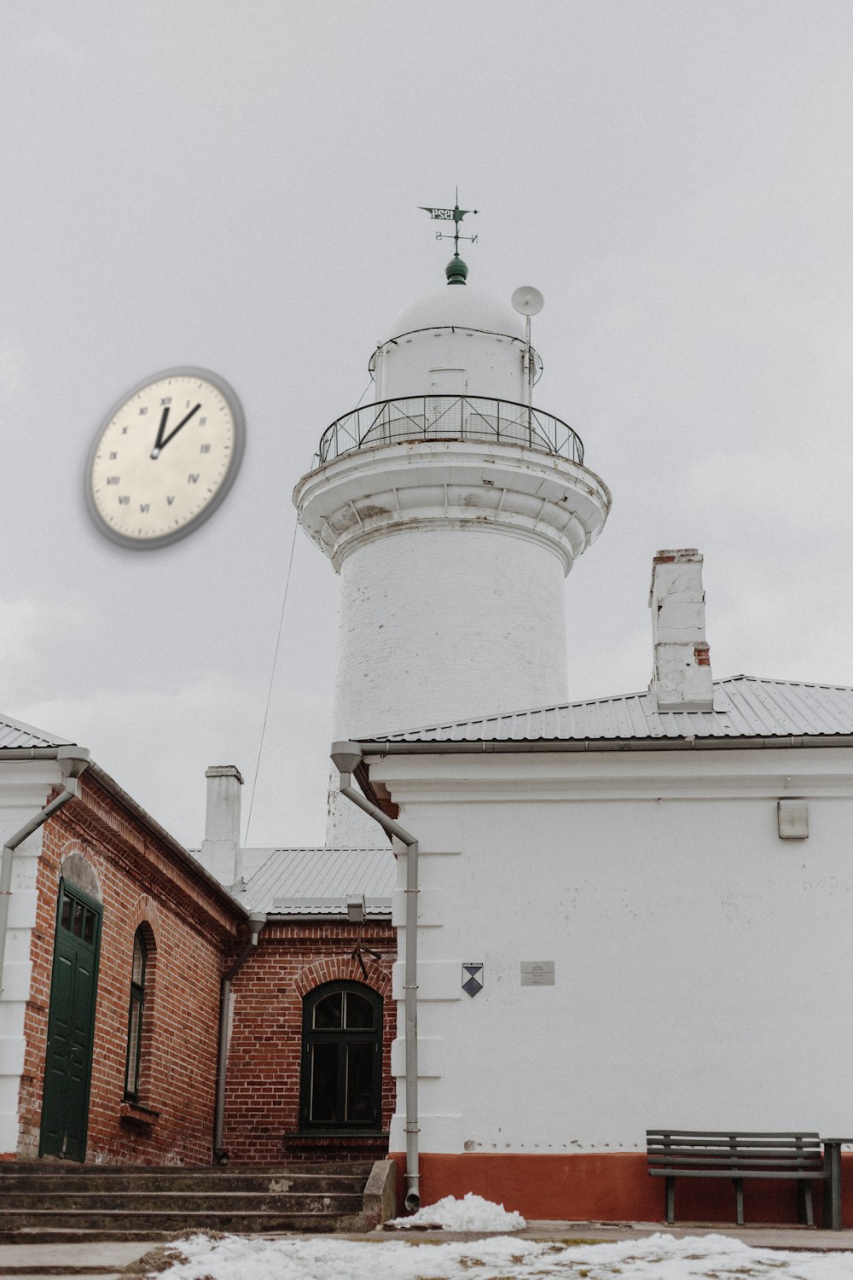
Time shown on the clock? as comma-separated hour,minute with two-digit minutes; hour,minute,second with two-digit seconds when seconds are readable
12,07
